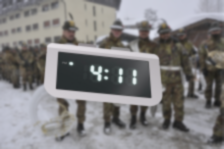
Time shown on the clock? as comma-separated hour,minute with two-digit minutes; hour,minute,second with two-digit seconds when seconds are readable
4,11
